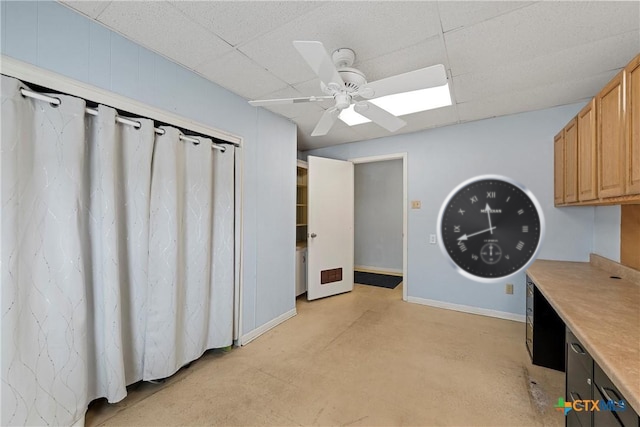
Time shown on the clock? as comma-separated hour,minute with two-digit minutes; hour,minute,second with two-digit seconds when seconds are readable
11,42
